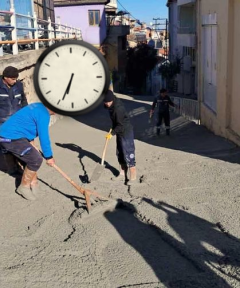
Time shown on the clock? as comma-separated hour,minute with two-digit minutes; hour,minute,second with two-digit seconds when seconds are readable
6,34
